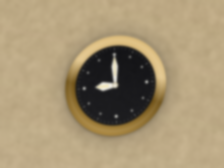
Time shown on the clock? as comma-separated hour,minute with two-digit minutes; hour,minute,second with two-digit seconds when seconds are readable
9,00
